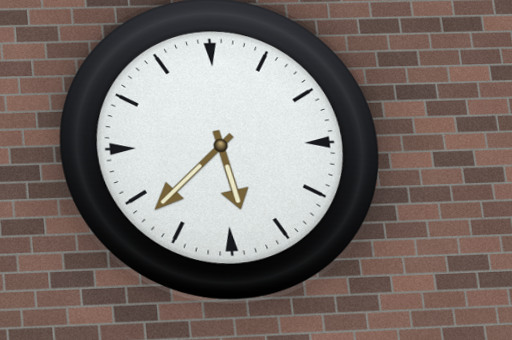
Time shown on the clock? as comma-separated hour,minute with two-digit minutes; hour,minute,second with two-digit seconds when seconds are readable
5,38
